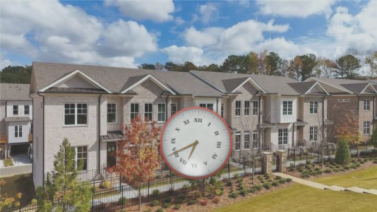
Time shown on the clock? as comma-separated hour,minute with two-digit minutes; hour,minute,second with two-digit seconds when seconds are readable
6,40
